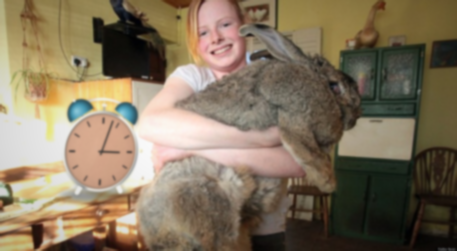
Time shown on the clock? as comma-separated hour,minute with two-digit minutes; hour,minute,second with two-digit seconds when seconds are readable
3,03
